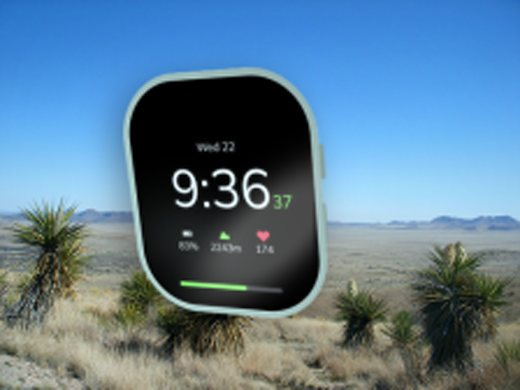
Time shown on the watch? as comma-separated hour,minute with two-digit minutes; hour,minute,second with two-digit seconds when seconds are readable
9,36,37
